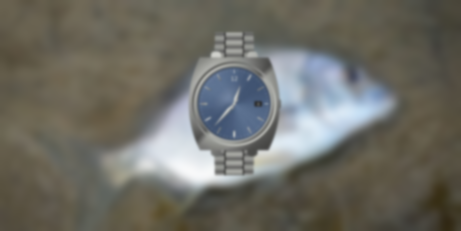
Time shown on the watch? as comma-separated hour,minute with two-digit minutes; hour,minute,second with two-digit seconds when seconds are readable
12,37
